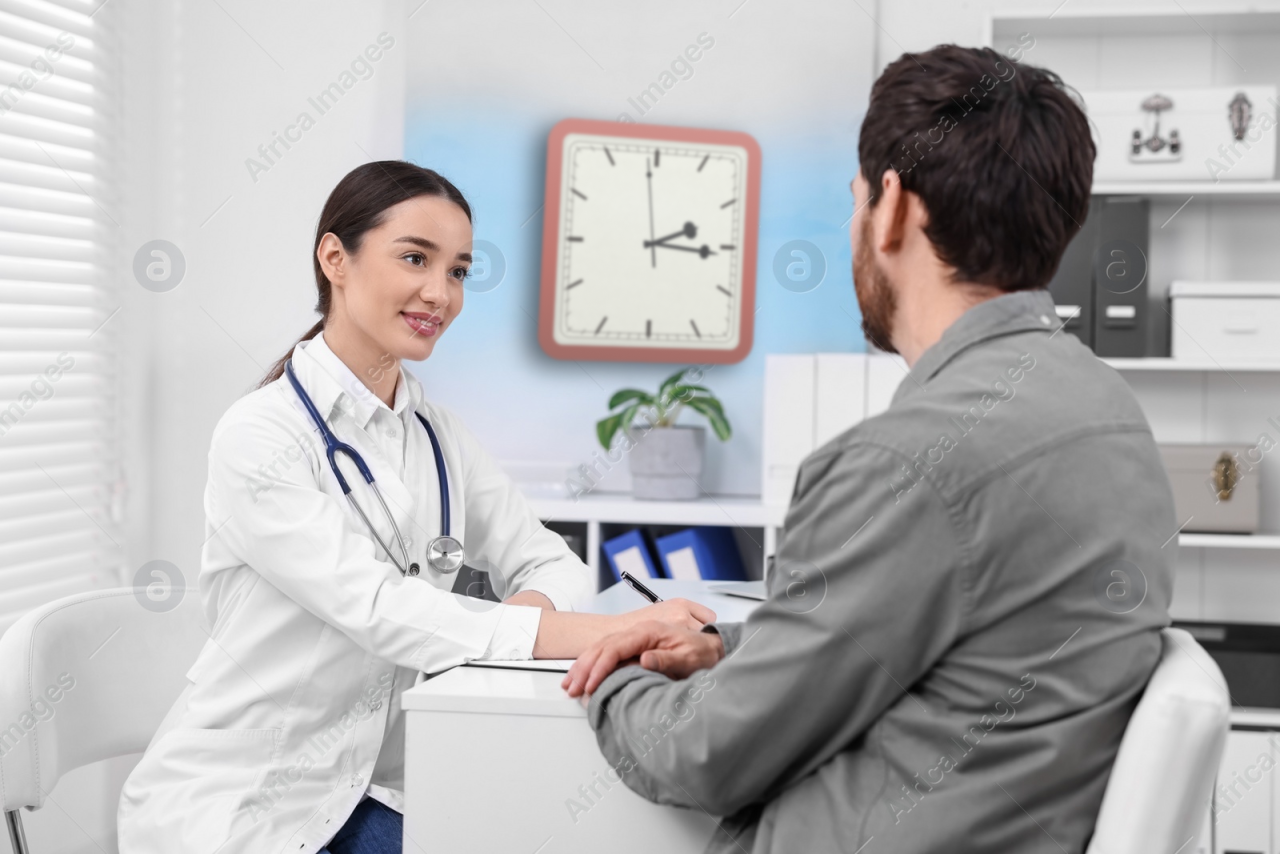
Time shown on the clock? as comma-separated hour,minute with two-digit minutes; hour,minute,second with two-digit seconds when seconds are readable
2,15,59
